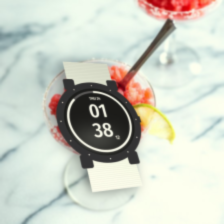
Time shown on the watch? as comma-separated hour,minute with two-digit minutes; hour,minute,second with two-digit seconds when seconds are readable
1,38
